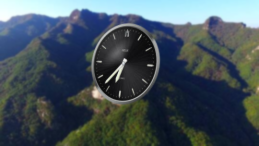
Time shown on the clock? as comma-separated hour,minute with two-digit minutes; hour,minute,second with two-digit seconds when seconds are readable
6,37
